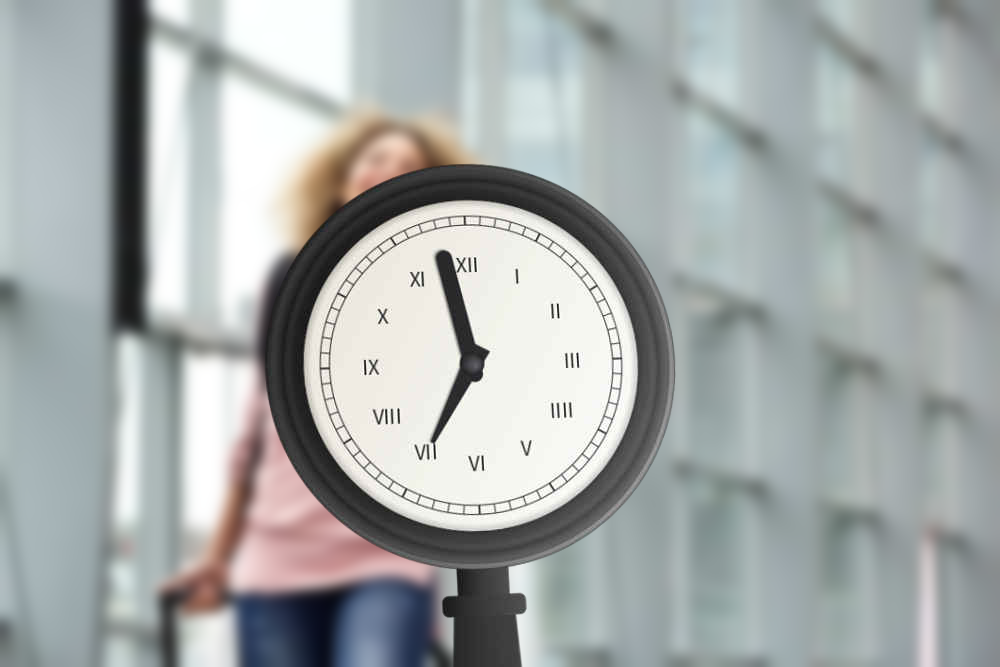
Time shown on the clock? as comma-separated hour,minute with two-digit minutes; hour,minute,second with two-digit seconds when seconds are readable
6,58
